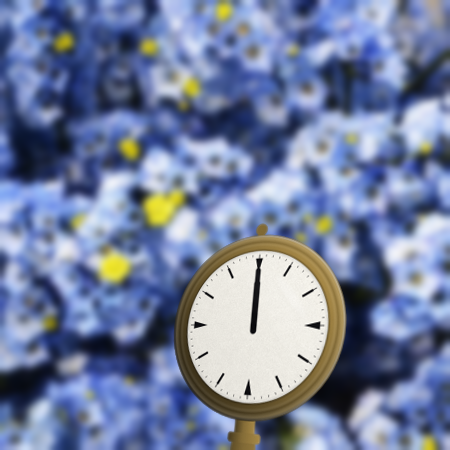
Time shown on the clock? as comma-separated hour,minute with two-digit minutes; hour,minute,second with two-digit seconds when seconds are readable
12,00
